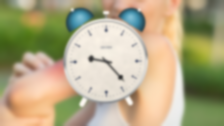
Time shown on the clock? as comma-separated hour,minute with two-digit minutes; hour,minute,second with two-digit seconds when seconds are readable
9,23
